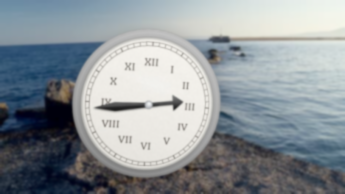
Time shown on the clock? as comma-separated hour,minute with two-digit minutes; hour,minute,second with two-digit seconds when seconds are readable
2,44
